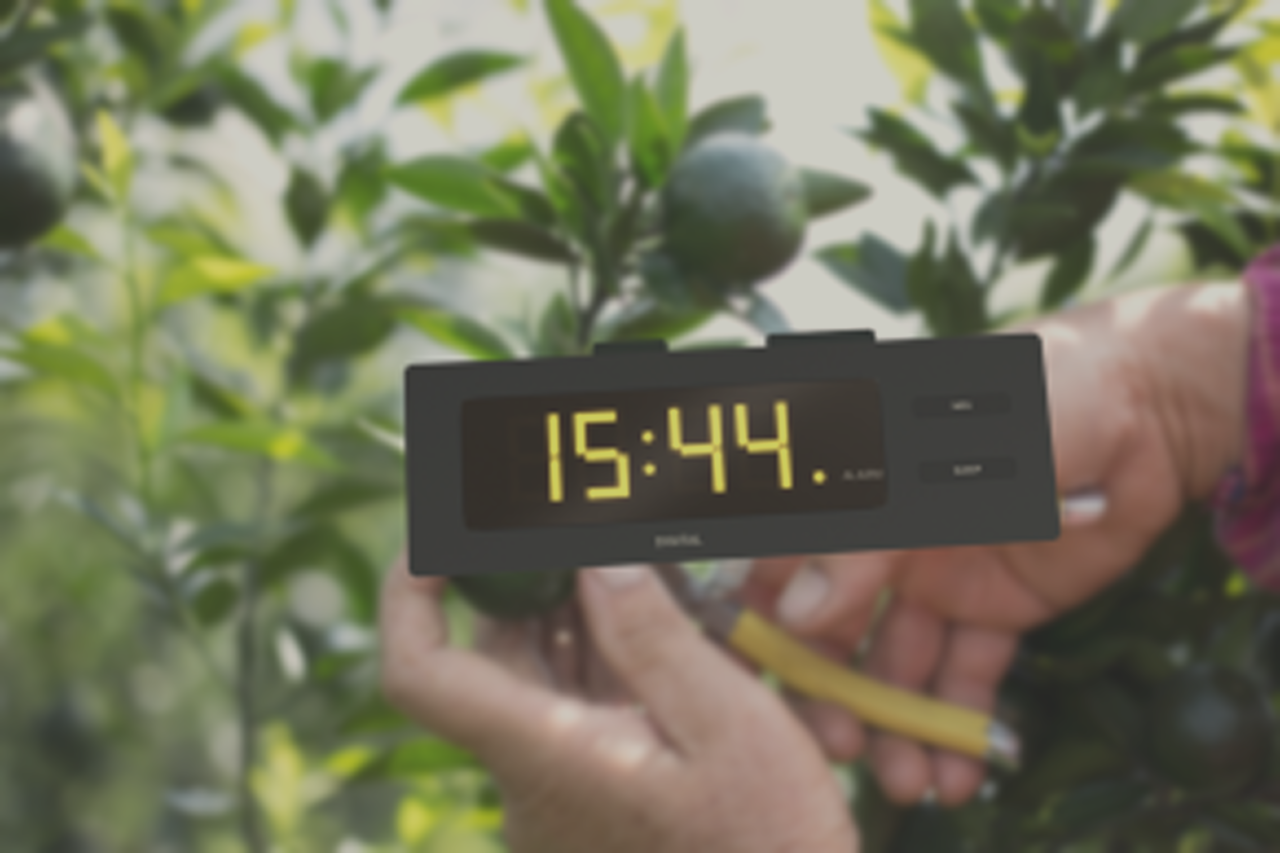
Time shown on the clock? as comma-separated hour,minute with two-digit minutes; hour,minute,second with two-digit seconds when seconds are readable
15,44
